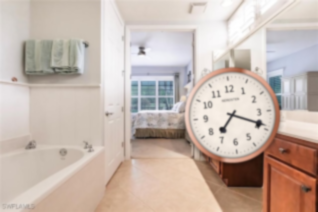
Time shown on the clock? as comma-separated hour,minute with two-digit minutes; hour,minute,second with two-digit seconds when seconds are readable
7,19
